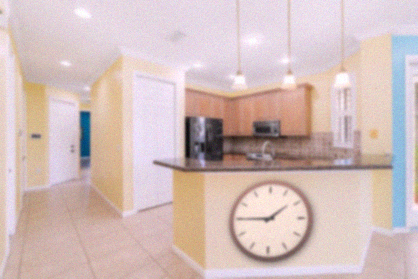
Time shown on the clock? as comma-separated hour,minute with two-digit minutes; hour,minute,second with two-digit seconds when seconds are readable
1,45
